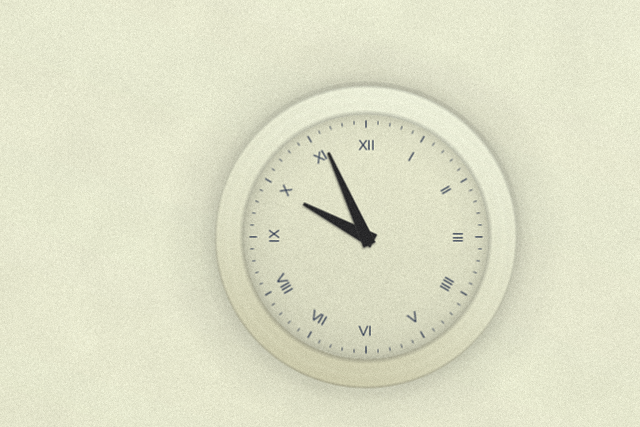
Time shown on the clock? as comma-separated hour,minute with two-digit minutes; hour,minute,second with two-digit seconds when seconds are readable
9,56
